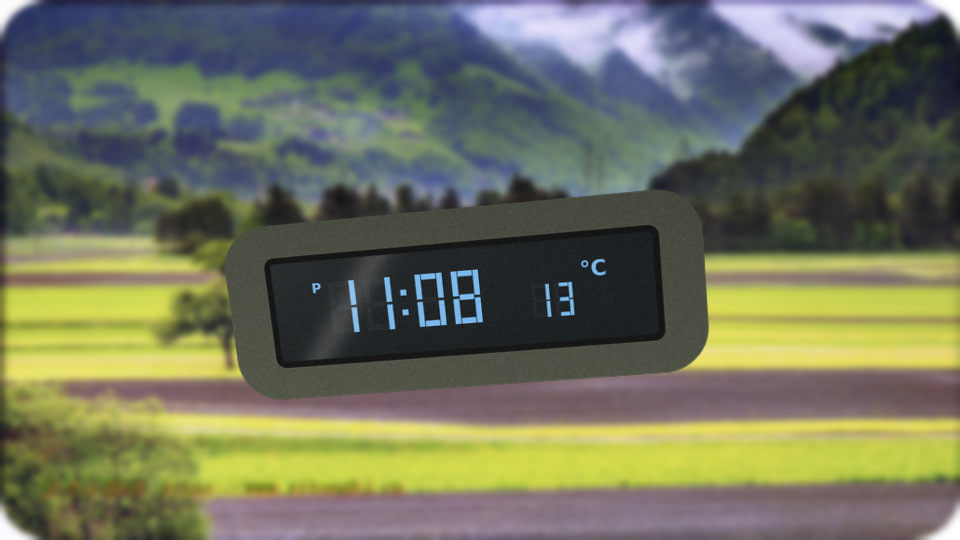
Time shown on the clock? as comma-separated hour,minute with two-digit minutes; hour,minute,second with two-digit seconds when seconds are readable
11,08
